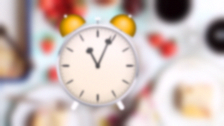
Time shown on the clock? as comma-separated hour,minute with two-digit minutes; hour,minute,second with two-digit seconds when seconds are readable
11,04
